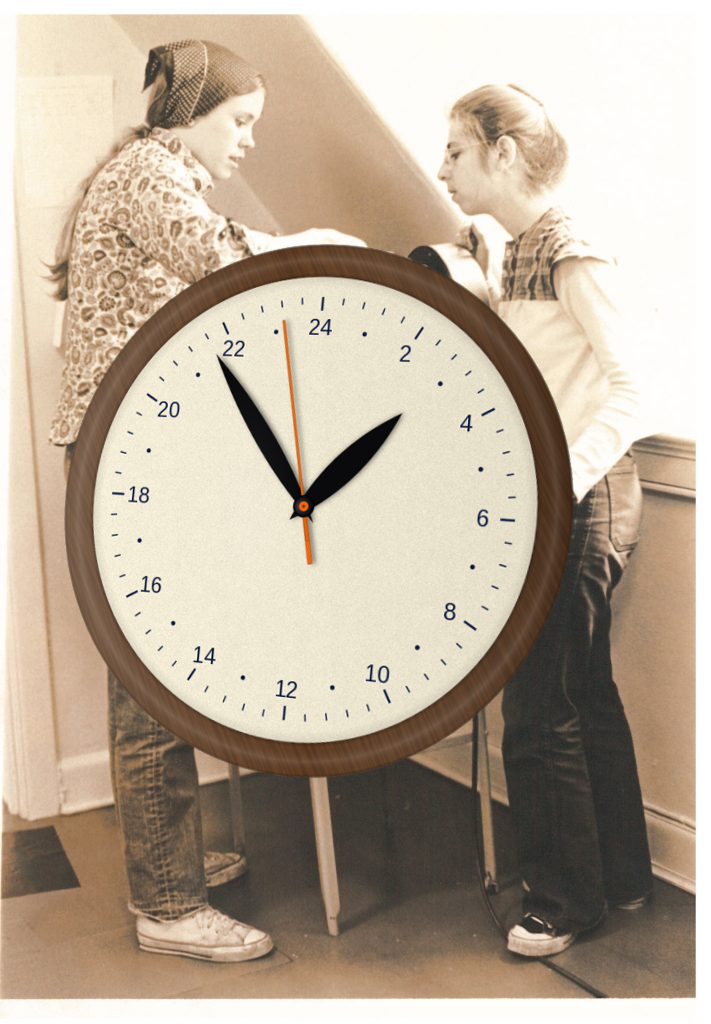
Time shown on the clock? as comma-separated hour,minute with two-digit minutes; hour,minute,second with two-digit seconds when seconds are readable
2,53,58
